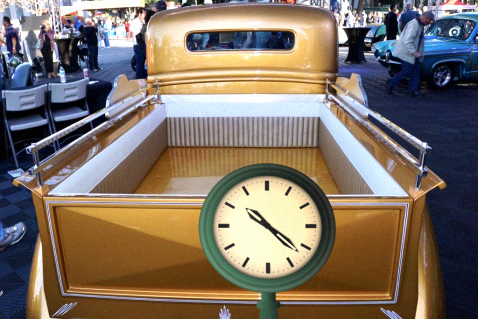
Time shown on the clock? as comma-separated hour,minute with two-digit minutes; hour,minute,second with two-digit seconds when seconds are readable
10,22
